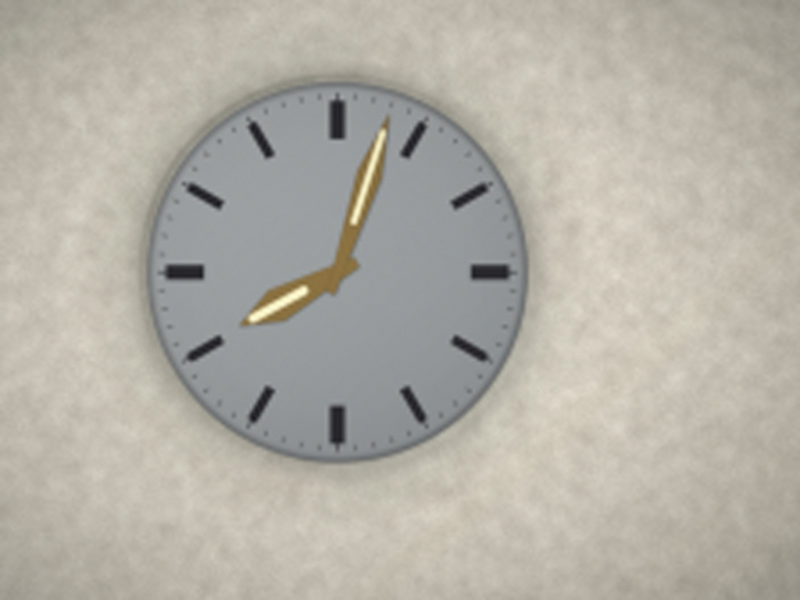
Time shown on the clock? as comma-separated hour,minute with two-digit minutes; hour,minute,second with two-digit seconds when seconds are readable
8,03
